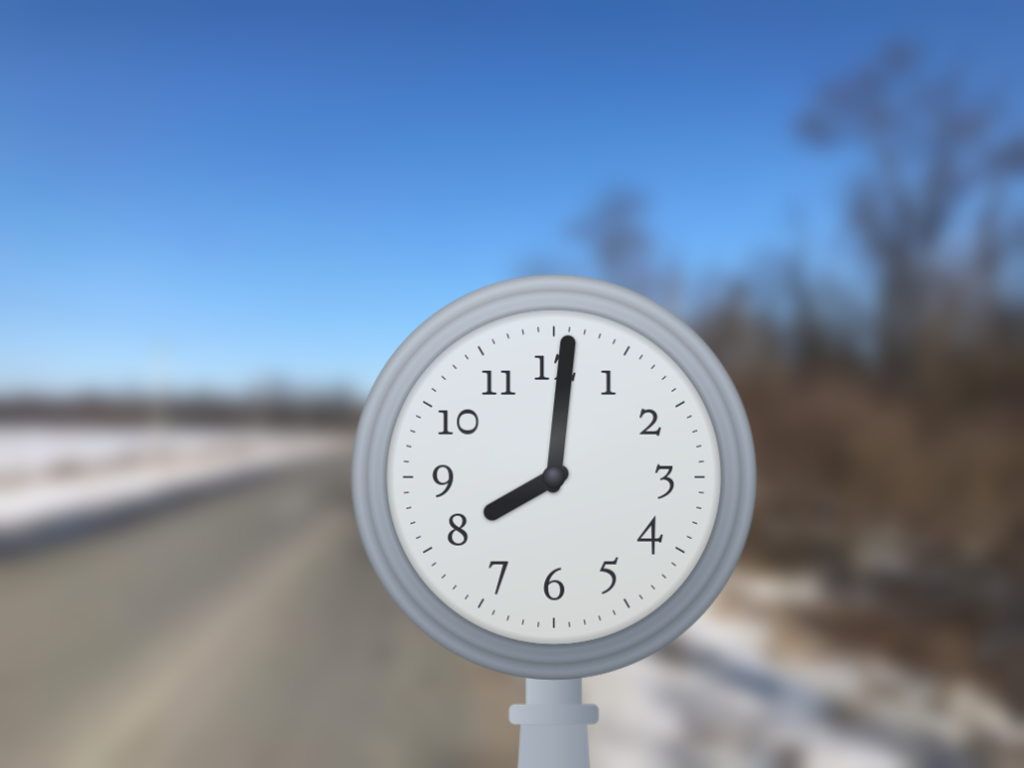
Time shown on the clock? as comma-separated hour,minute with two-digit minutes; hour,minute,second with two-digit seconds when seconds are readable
8,01
